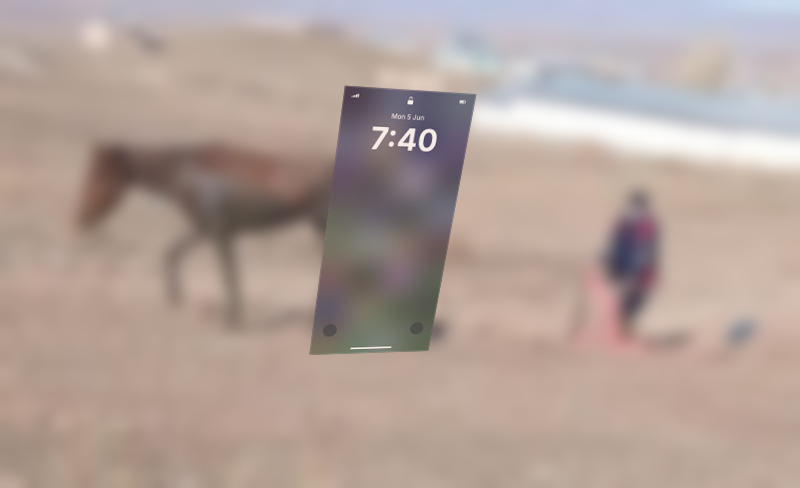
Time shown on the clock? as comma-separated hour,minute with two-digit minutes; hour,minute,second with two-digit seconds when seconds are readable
7,40
